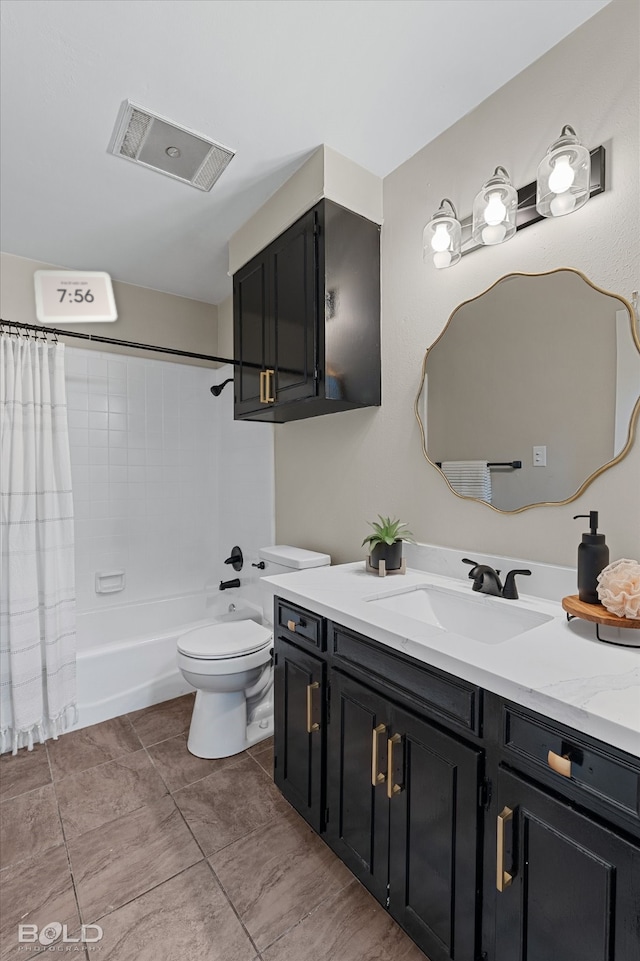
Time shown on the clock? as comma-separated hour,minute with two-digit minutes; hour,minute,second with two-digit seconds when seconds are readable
7,56
